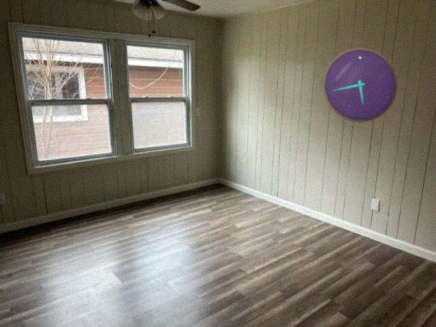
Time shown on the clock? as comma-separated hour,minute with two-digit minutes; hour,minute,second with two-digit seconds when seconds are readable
5,43
